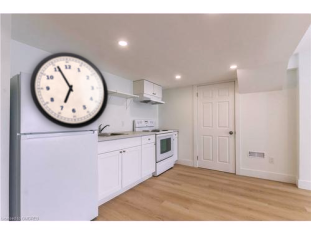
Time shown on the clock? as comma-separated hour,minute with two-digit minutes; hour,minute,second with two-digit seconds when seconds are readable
6,56
